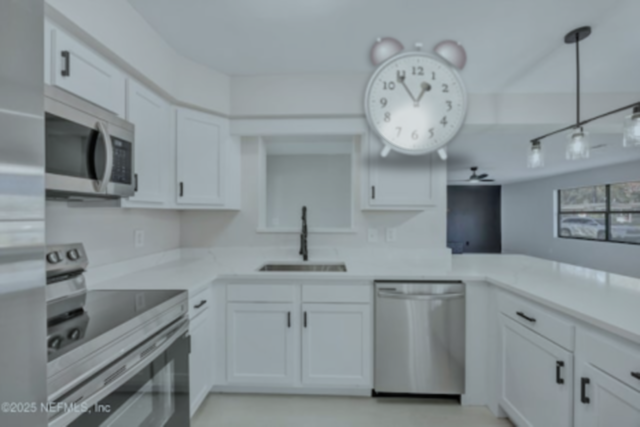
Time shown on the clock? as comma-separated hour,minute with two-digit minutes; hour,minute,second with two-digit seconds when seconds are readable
12,54
